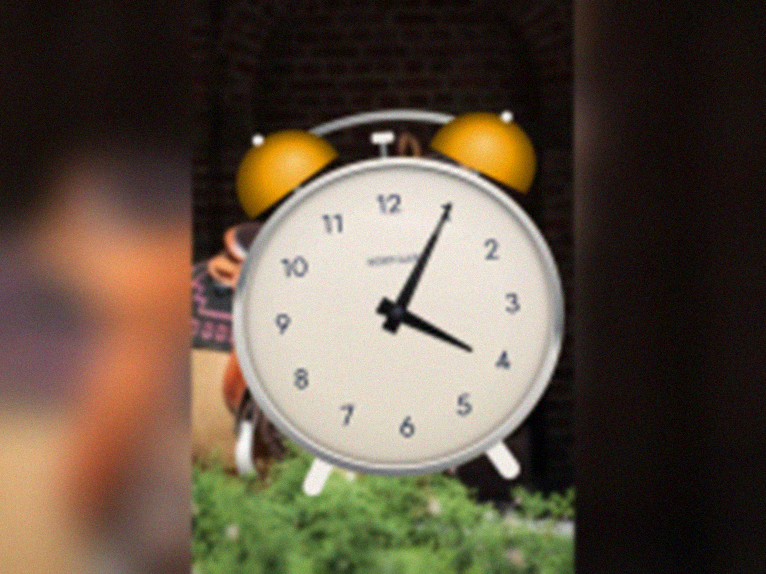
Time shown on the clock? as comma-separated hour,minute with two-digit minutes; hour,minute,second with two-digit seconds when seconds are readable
4,05
